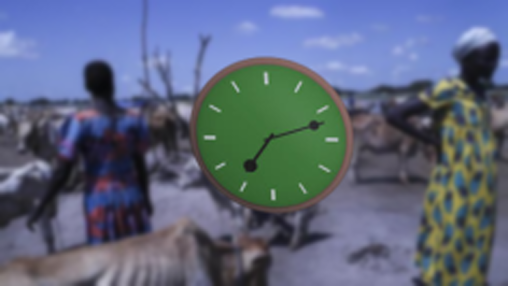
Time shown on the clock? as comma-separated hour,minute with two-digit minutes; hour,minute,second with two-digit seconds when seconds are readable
7,12
